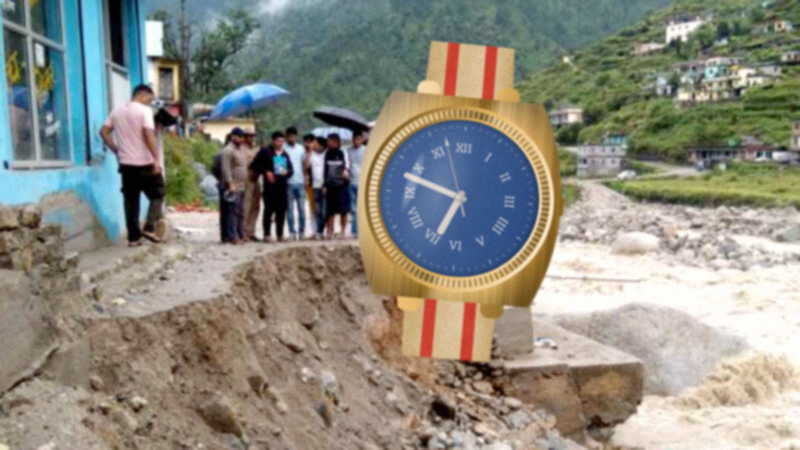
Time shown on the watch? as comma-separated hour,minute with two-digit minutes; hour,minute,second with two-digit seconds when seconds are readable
6,47,57
